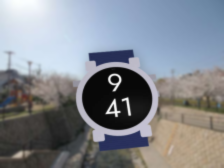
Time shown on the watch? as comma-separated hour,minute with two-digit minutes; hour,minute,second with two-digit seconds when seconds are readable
9,41
